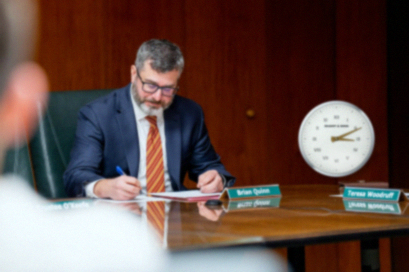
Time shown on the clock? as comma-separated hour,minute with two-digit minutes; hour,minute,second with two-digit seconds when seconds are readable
3,11
